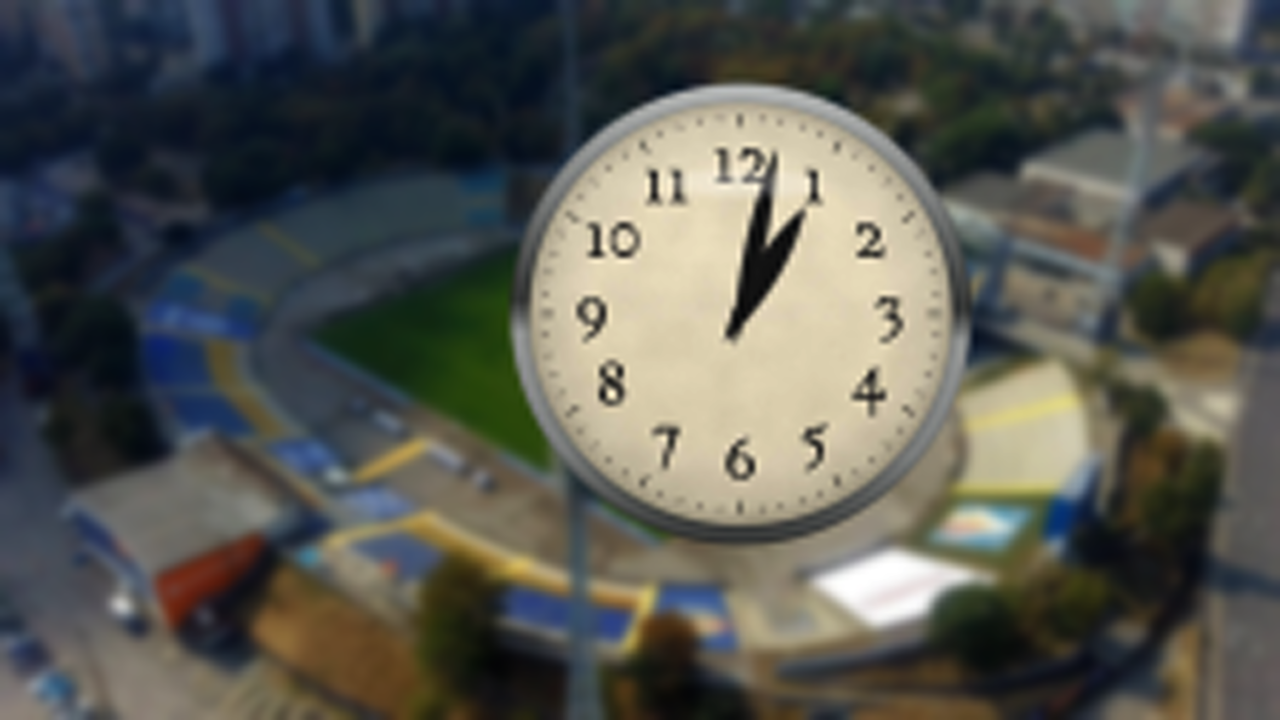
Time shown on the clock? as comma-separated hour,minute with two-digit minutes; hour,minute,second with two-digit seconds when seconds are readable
1,02
